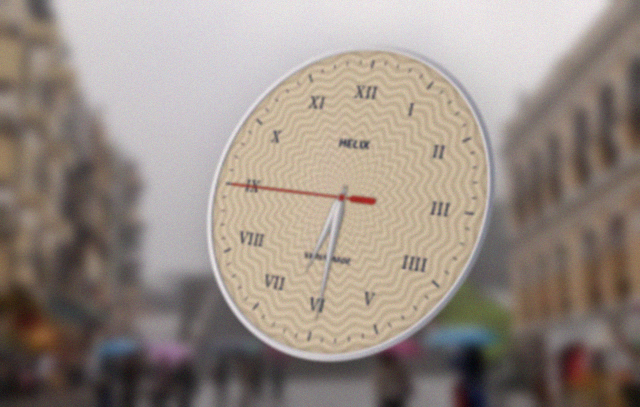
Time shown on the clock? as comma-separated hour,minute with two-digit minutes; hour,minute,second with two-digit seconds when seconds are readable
6,29,45
